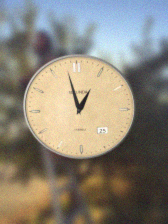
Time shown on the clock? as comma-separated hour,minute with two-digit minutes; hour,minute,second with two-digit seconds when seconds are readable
12,58
